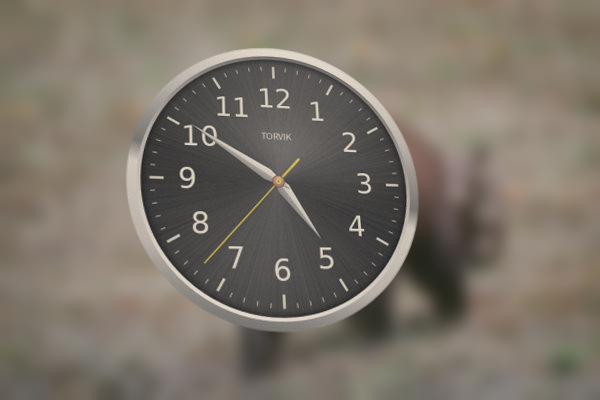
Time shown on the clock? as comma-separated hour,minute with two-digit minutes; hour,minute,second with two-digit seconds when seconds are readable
4,50,37
